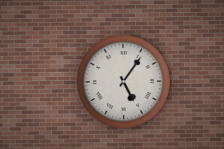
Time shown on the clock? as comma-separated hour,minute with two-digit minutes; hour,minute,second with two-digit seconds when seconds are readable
5,06
